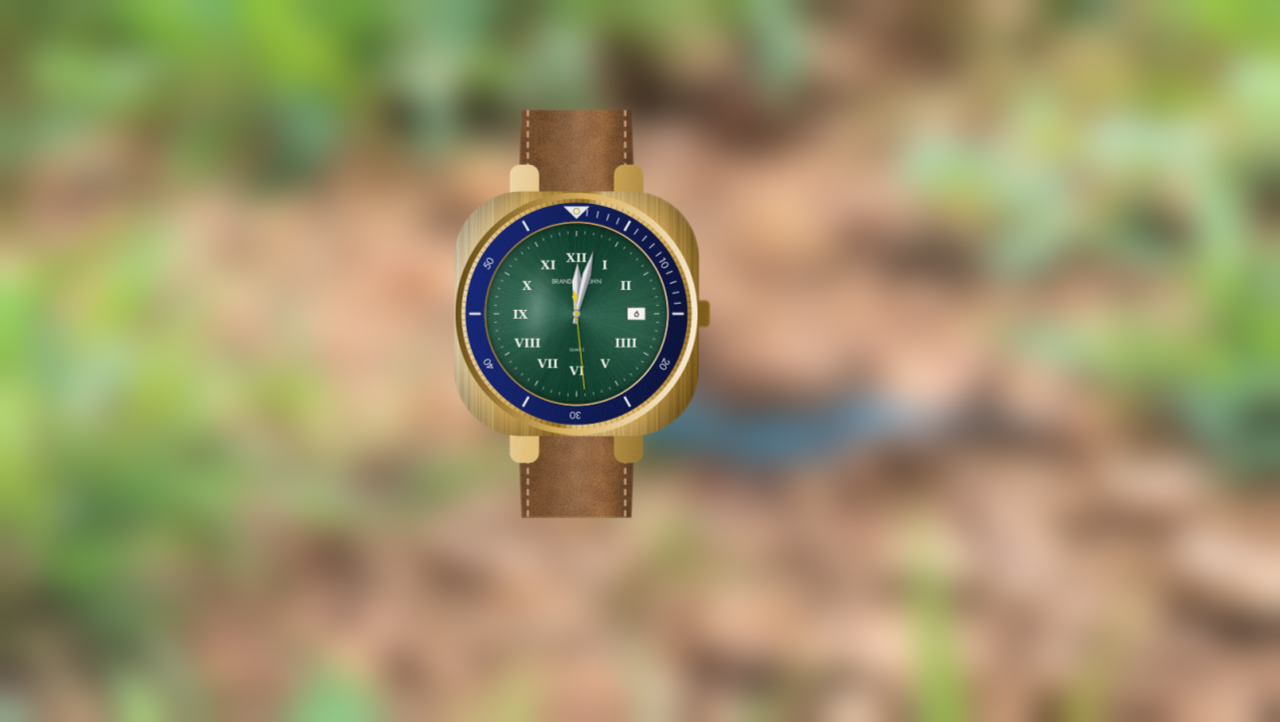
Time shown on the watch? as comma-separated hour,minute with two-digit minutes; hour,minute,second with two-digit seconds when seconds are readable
12,02,29
